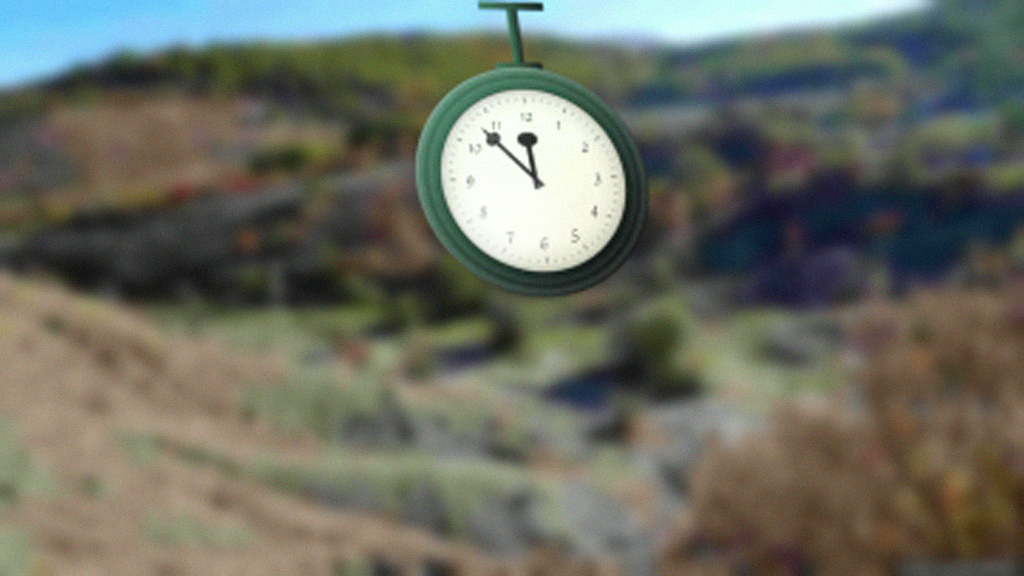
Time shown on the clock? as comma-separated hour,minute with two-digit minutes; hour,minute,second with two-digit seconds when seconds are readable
11,53
